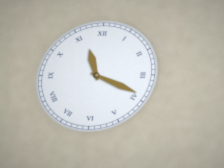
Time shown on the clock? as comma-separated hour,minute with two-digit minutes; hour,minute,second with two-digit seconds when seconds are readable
11,19
